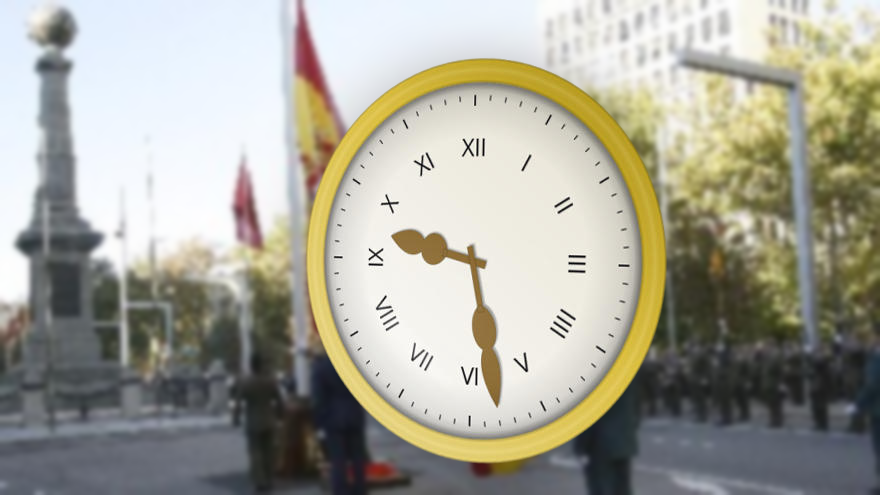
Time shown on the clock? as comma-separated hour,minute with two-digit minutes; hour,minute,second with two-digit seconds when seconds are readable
9,28
